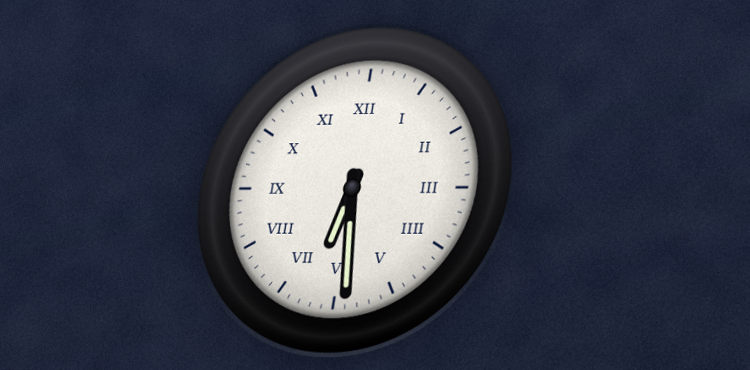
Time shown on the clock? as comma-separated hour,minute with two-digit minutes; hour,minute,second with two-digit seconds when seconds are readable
6,29
